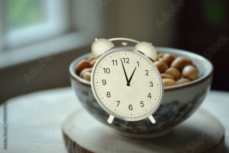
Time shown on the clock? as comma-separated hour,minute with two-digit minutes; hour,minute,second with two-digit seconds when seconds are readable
12,58
